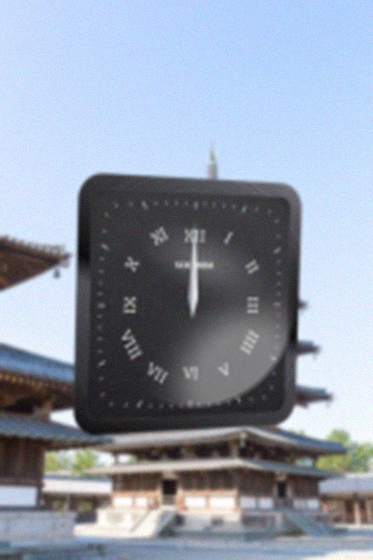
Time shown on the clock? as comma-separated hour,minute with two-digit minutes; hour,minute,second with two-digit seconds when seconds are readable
12,00
